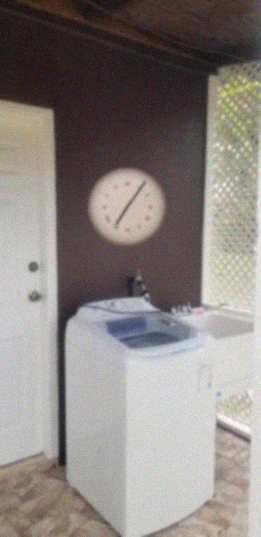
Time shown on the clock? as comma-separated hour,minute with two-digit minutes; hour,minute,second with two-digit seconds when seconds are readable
7,06
